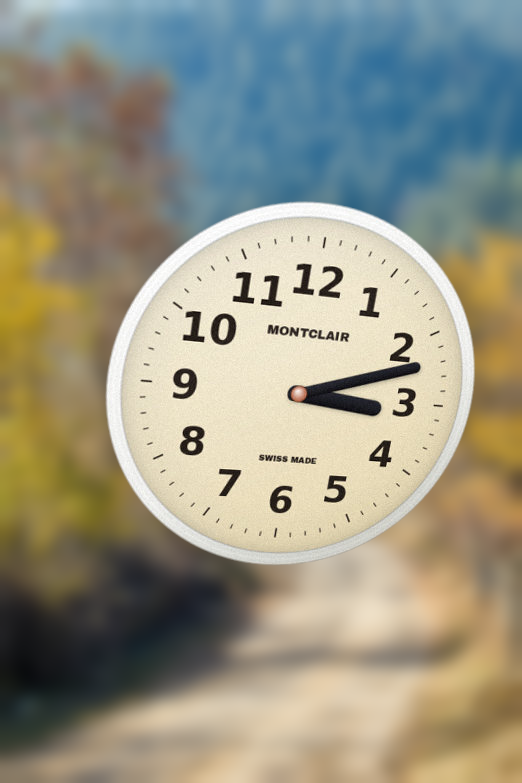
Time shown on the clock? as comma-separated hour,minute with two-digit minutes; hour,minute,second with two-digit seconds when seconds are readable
3,12
